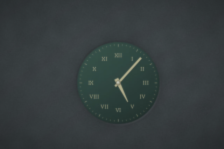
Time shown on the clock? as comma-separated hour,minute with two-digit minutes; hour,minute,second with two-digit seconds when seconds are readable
5,07
